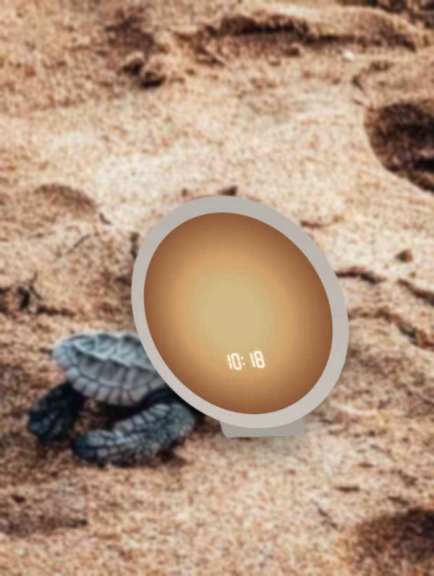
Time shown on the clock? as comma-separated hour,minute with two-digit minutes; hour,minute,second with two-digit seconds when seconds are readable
10,18
